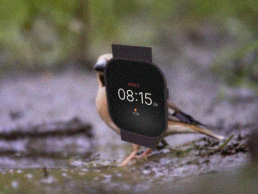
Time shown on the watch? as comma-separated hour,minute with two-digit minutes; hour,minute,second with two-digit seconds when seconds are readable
8,15
